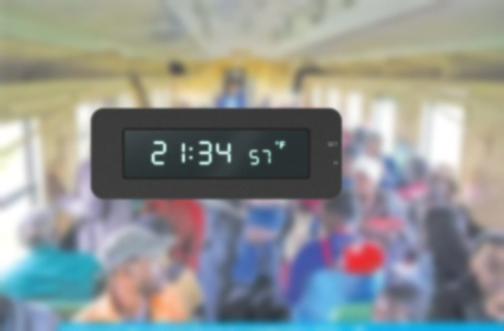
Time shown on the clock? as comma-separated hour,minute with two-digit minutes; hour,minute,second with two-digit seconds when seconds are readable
21,34
